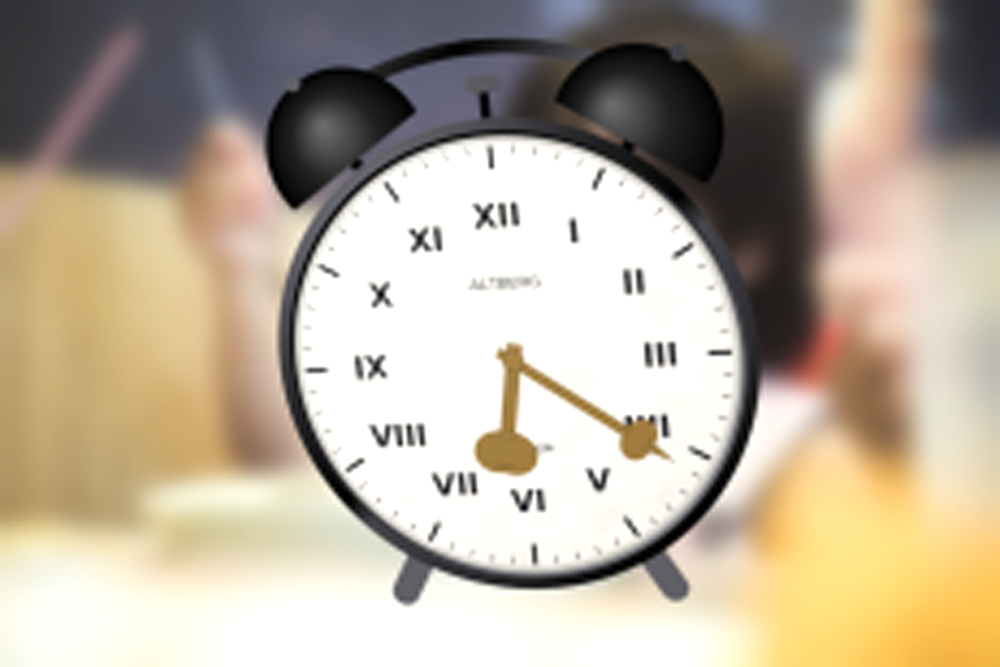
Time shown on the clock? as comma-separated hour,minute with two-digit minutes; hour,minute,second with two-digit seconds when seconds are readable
6,21
